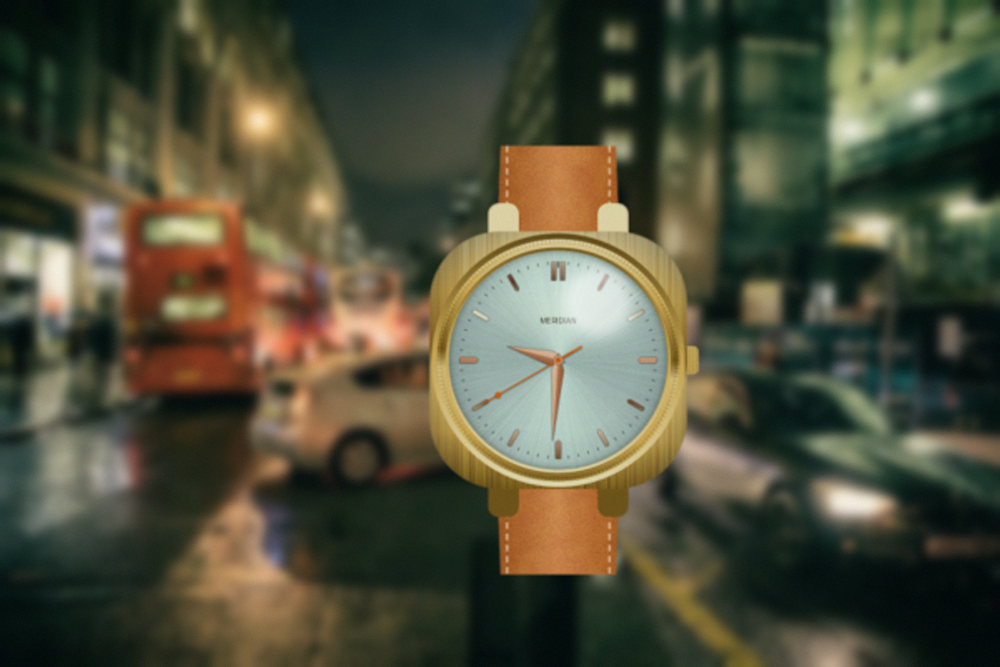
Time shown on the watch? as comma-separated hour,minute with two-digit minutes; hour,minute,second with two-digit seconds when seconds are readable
9,30,40
